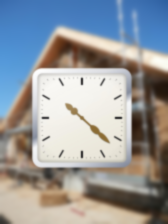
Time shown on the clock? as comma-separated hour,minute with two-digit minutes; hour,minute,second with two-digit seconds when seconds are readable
10,22
